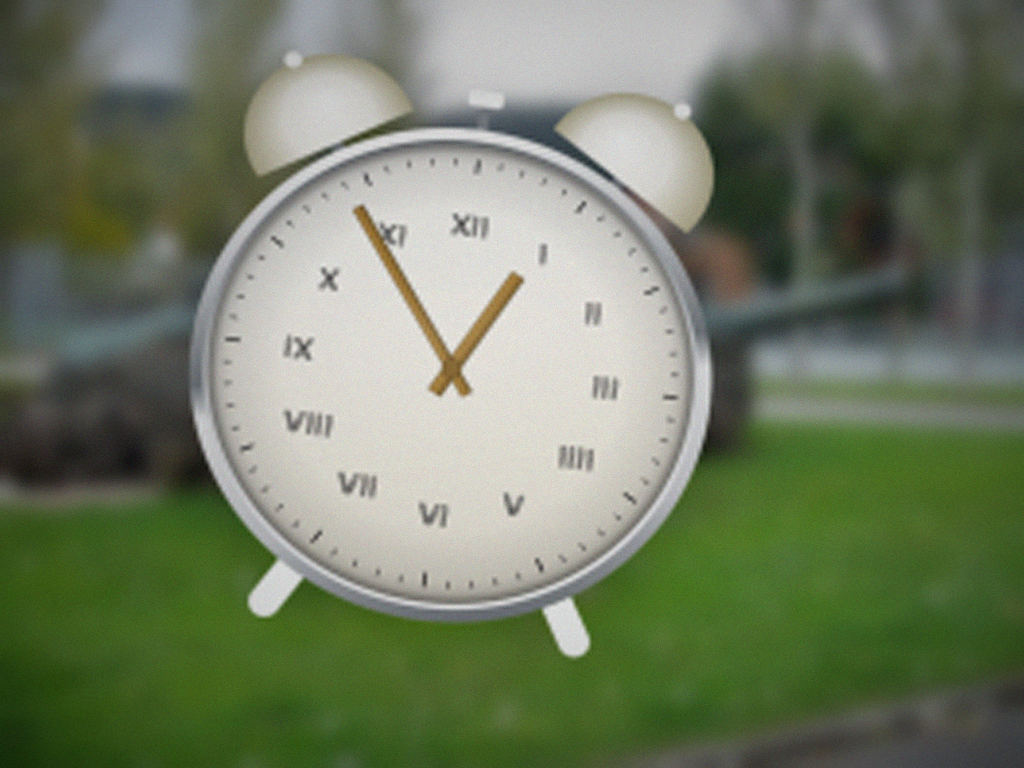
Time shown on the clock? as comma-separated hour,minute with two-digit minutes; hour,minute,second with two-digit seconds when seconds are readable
12,54
